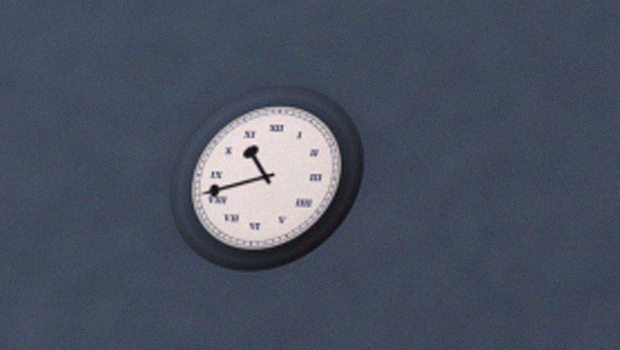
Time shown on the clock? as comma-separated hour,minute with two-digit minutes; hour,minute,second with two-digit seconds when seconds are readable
10,42
